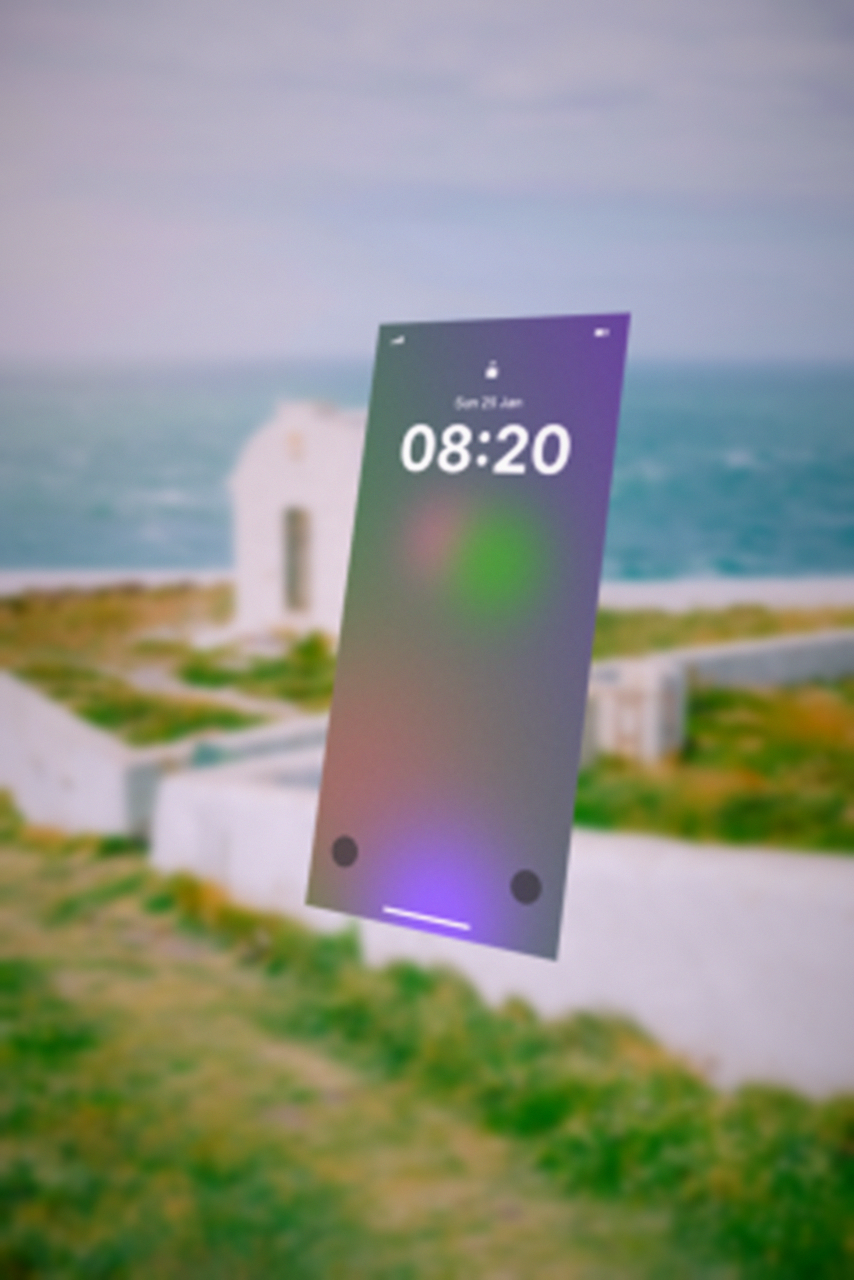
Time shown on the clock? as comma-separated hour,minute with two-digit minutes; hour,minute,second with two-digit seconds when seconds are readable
8,20
